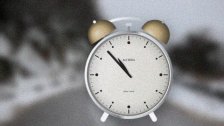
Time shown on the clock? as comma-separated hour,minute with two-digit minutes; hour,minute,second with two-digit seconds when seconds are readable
10,53
